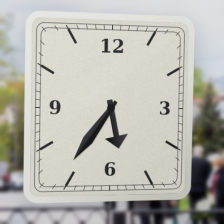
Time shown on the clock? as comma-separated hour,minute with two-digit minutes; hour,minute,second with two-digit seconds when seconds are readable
5,36
